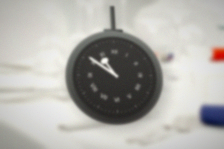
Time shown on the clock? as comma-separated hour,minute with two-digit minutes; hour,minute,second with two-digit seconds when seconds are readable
10,51
